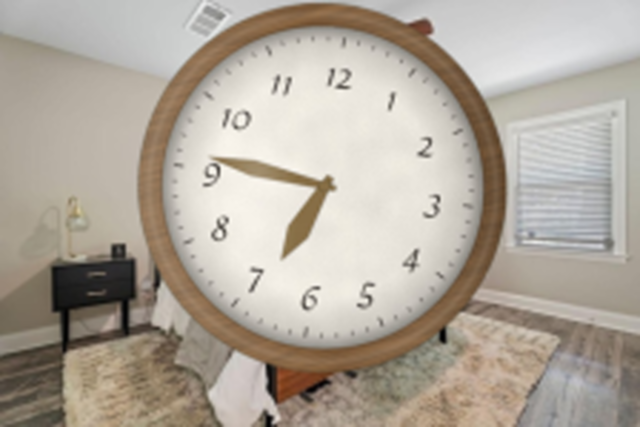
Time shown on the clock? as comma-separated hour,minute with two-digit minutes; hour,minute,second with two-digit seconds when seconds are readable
6,46
